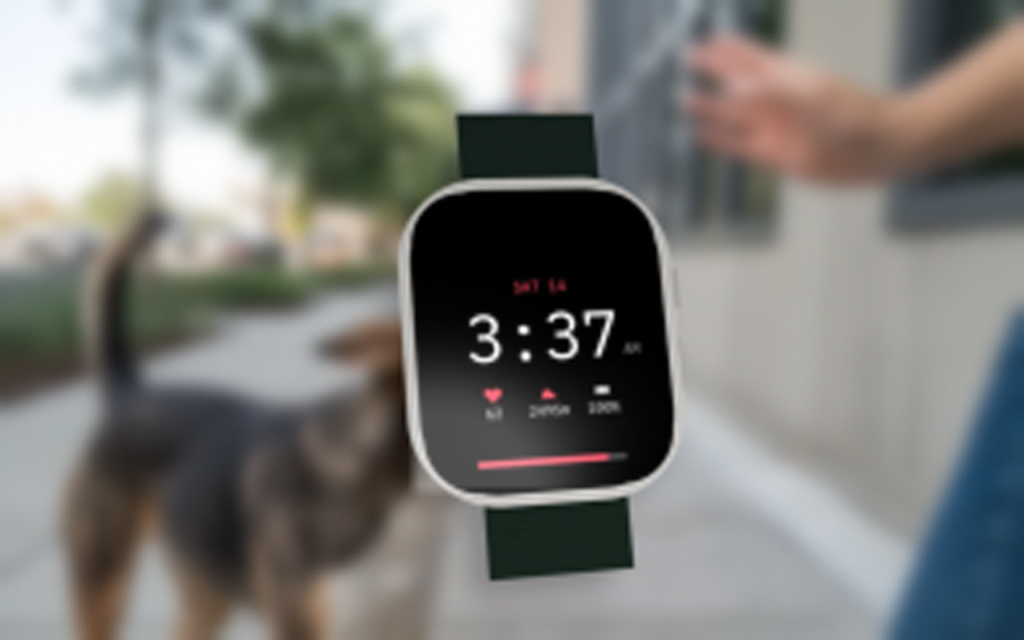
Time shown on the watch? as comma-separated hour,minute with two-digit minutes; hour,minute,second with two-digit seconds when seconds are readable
3,37
